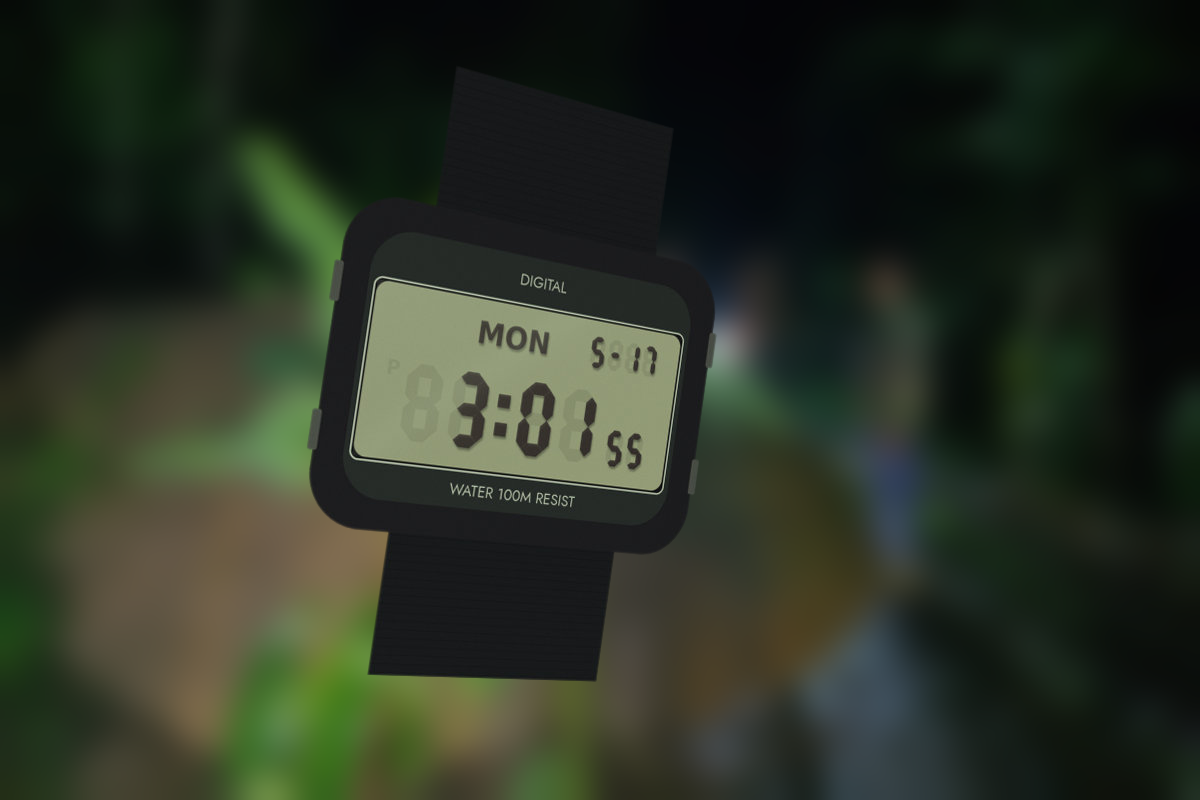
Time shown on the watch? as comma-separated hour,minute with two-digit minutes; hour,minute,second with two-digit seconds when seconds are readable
3,01,55
